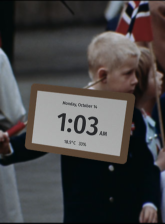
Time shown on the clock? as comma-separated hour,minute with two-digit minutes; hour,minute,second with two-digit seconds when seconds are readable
1,03
